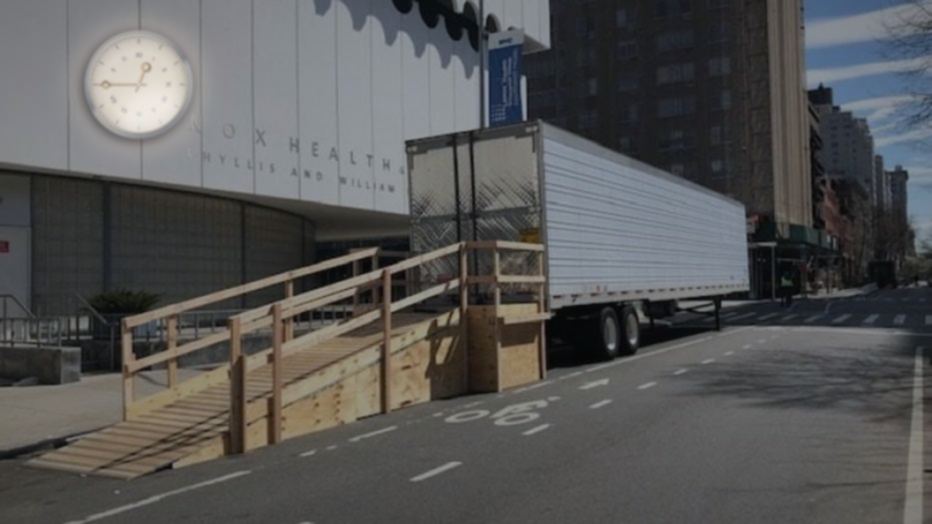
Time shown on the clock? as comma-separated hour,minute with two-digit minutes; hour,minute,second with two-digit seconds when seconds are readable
12,45
